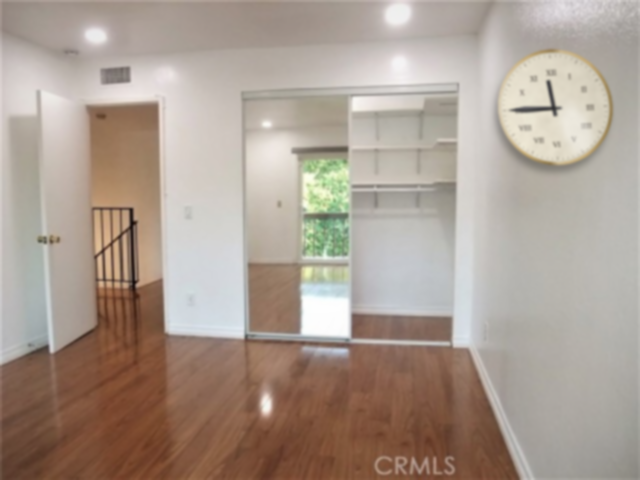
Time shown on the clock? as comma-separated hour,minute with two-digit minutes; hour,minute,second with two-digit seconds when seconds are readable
11,45
